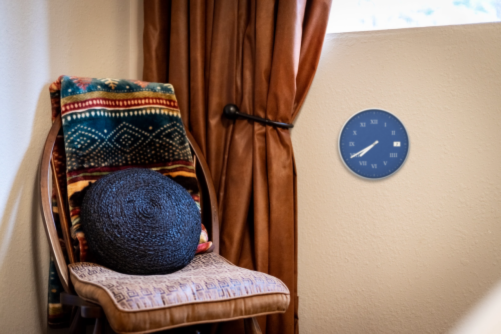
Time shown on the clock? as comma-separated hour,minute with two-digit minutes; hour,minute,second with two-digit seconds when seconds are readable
7,40
